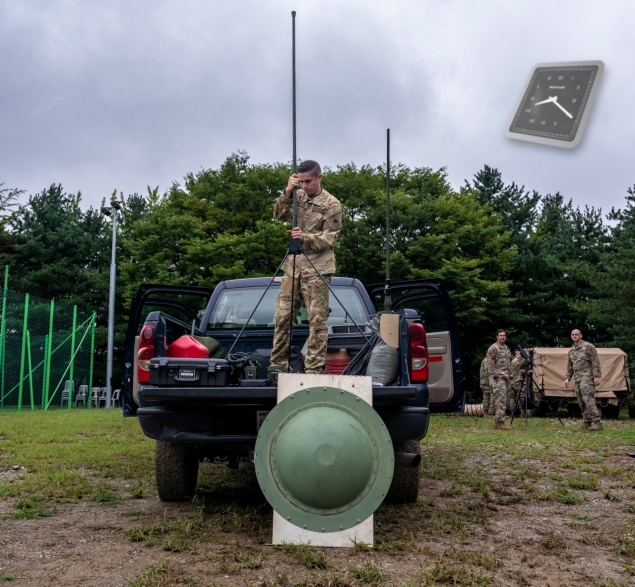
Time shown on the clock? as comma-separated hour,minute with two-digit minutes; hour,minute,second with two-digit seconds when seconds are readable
8,20
